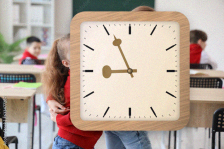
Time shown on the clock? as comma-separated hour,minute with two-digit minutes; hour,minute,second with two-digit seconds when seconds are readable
8,56
